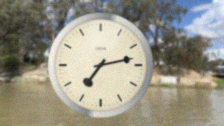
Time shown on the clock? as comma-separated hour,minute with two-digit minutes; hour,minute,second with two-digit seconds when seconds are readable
7,13
